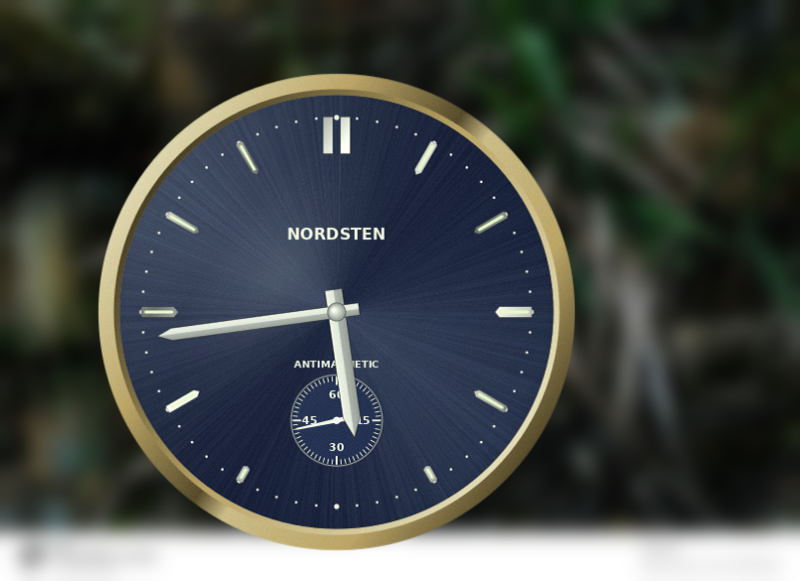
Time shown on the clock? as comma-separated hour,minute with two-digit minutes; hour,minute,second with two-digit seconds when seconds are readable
5,43,43
